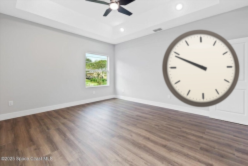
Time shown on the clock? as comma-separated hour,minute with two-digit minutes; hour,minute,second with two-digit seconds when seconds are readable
9,49
